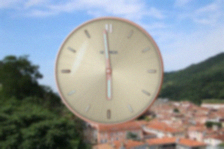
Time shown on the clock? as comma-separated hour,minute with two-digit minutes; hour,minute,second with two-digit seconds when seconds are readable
5,59
